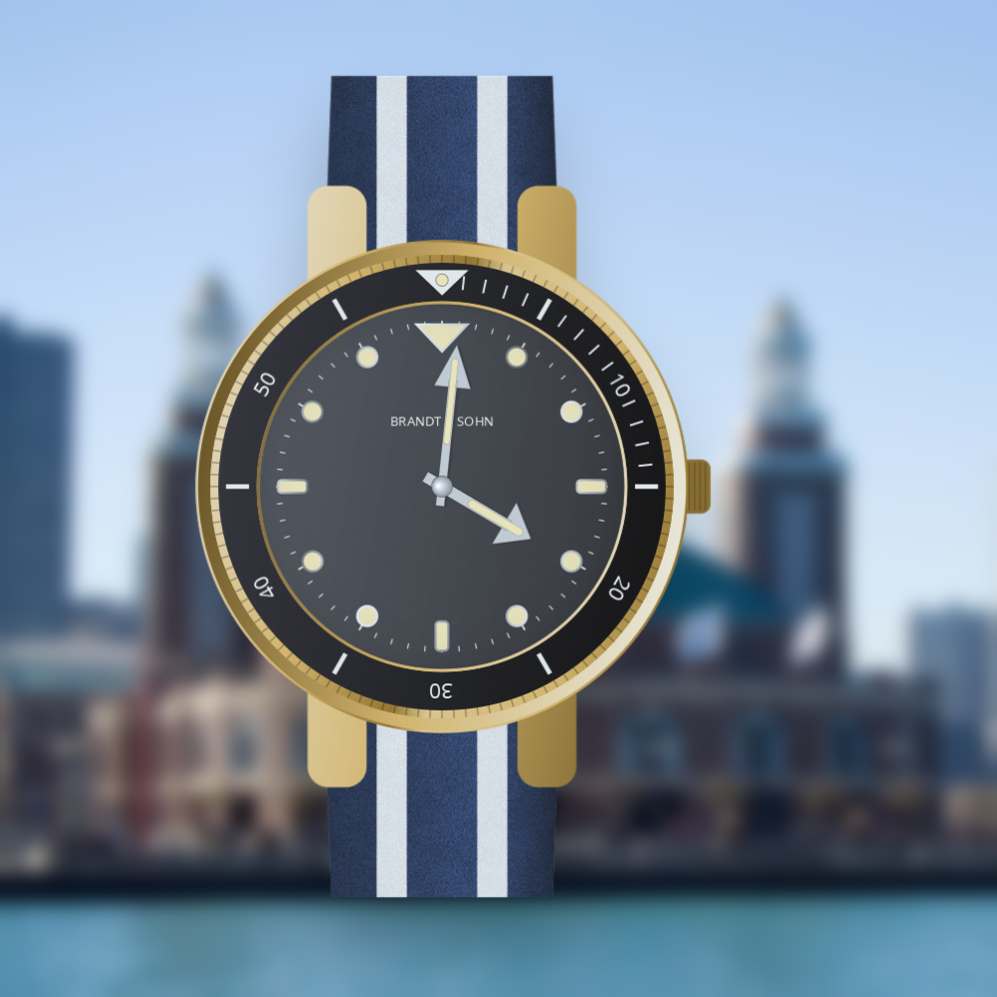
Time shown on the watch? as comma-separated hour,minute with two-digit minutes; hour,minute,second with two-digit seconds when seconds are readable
4,01
